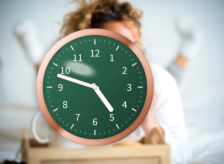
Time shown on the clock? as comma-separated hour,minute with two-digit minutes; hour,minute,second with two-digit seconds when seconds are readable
4,48
